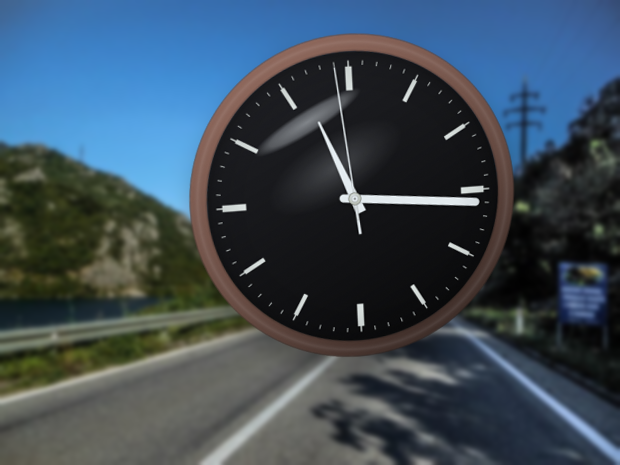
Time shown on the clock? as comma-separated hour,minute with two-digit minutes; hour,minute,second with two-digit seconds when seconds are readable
11,15,59
